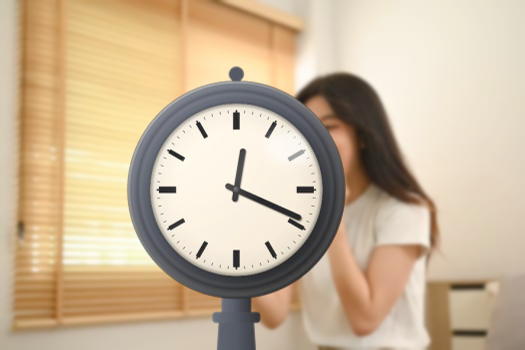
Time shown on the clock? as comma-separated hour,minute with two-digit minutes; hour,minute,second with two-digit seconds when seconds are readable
12,19
